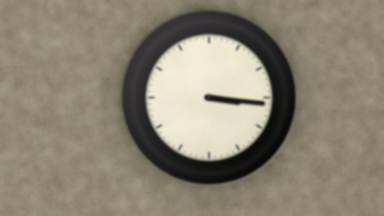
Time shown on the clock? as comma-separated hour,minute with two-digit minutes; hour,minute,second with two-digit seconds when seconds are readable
3,16
